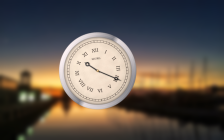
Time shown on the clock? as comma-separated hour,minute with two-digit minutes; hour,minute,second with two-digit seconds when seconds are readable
10,20
